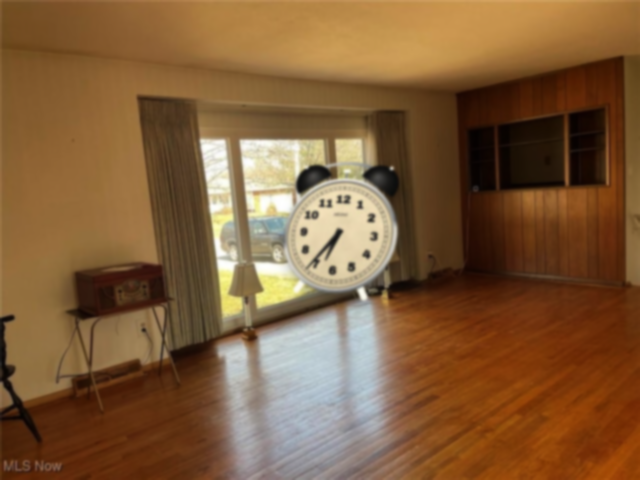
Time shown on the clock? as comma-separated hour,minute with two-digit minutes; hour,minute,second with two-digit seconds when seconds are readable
6,36
